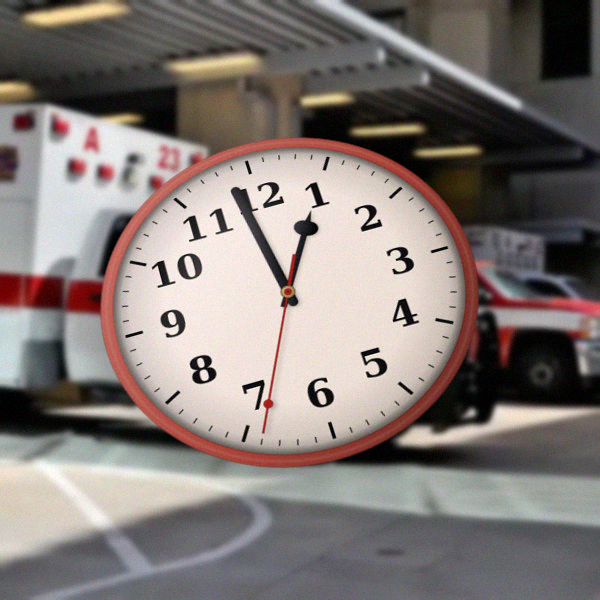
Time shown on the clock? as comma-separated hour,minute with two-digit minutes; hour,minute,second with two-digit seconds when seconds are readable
12,58,34
